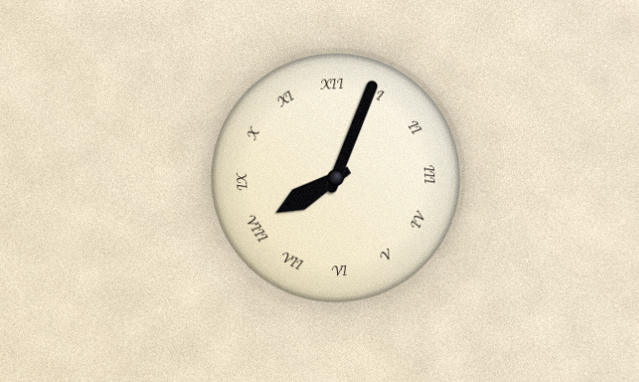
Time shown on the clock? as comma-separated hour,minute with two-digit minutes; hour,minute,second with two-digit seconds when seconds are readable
8,04
